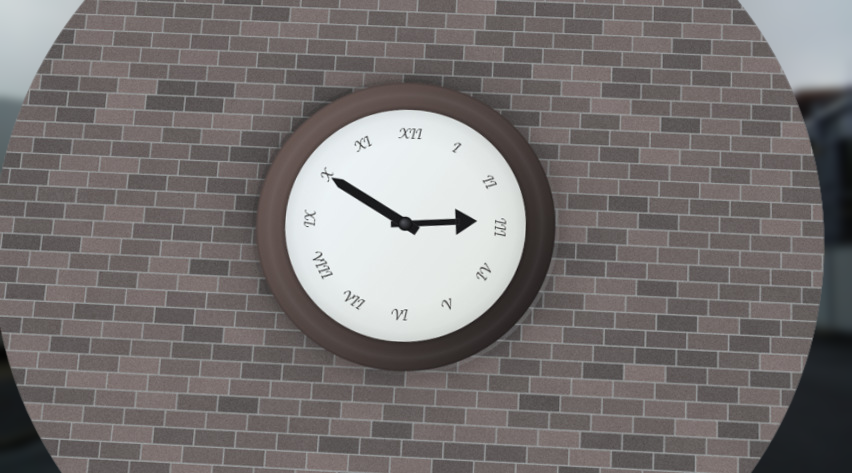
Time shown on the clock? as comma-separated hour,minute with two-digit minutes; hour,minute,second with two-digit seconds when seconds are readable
2,50
